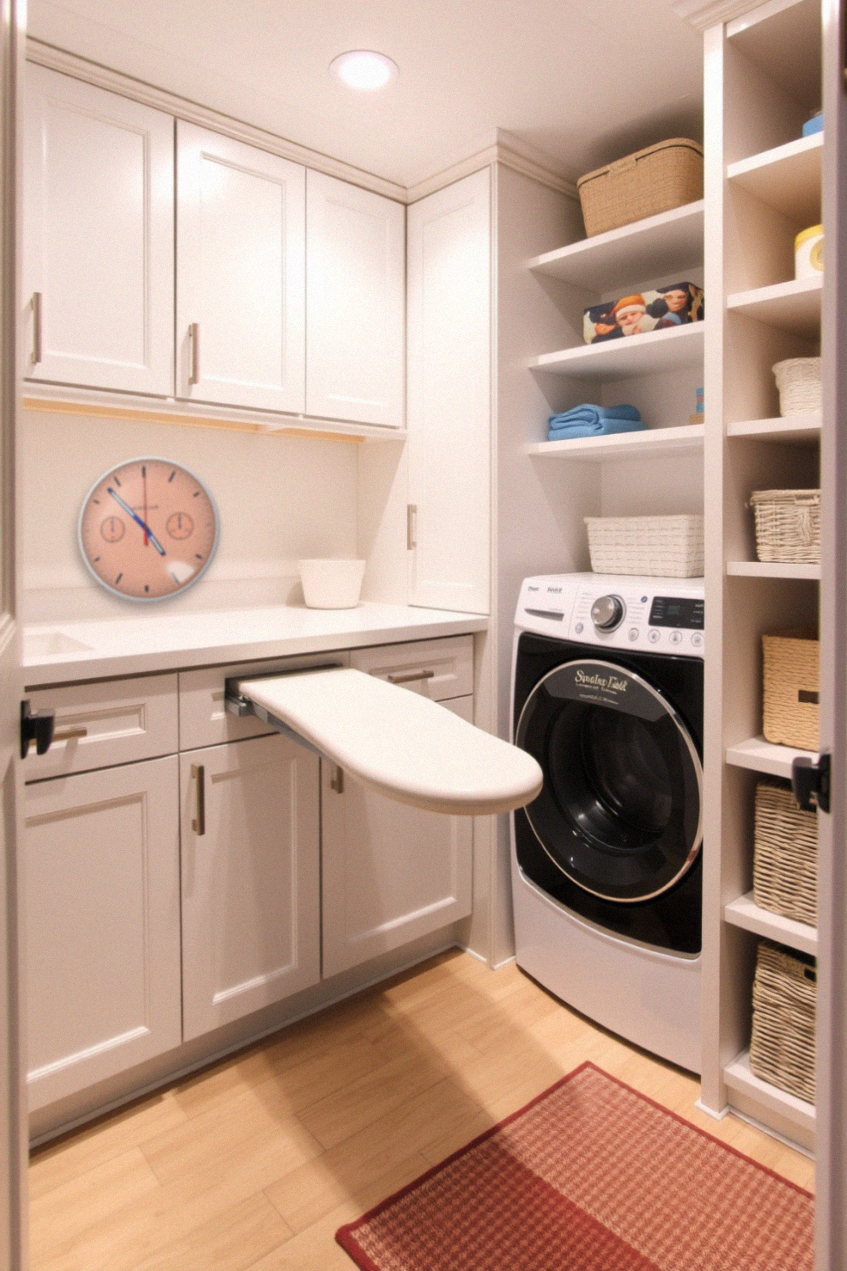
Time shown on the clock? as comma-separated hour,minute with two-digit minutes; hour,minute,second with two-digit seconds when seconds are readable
4,53
